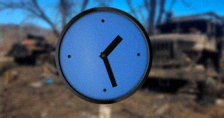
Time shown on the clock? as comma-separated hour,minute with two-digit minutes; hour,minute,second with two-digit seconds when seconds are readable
1,27
